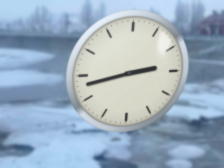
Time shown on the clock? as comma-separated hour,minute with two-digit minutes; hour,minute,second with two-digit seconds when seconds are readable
2,43
